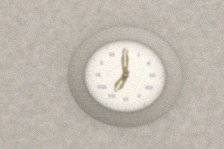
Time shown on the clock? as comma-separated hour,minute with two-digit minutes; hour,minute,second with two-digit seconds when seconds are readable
7,00
